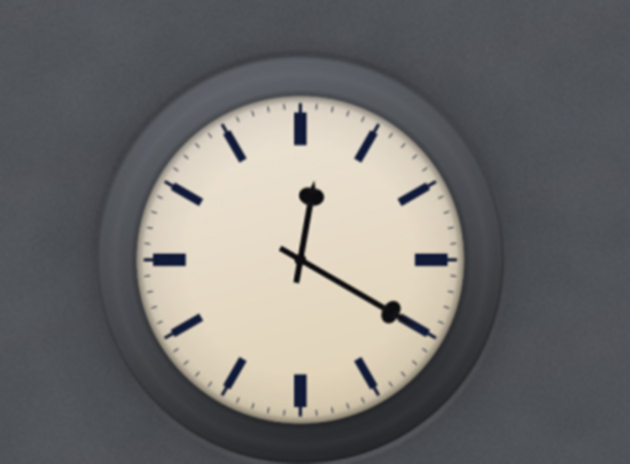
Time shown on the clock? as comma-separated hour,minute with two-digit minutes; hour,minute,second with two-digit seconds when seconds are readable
12,20
